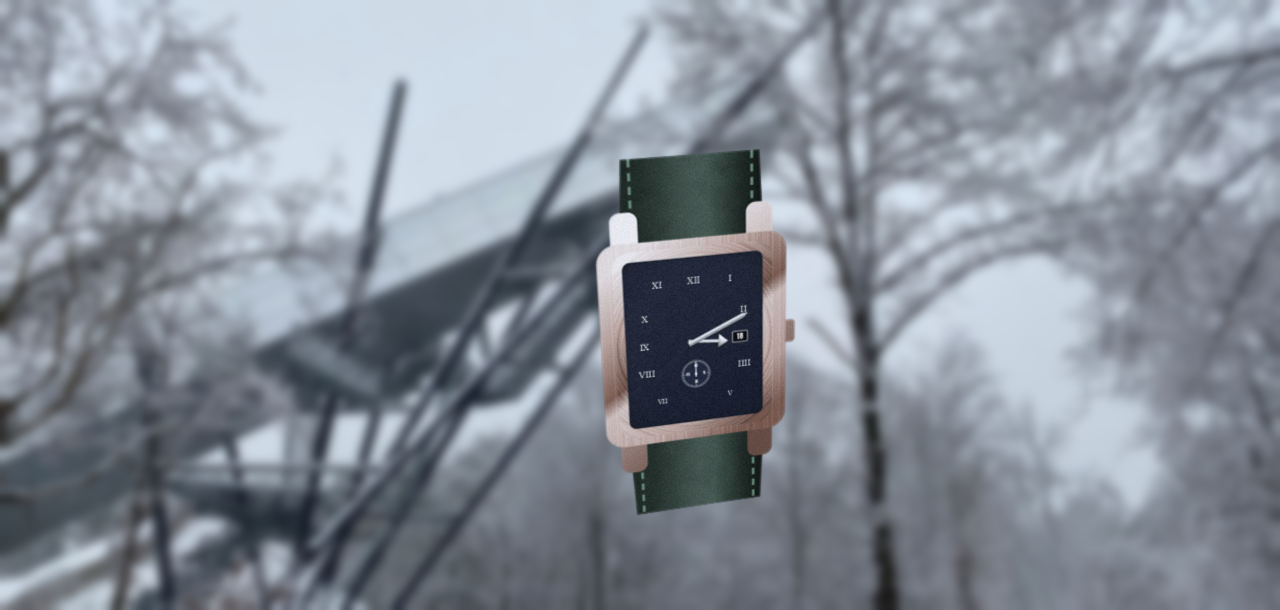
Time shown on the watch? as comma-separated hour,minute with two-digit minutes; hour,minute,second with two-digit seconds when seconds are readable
3,11
